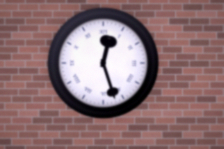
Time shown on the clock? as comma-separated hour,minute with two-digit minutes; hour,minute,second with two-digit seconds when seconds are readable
12,27
